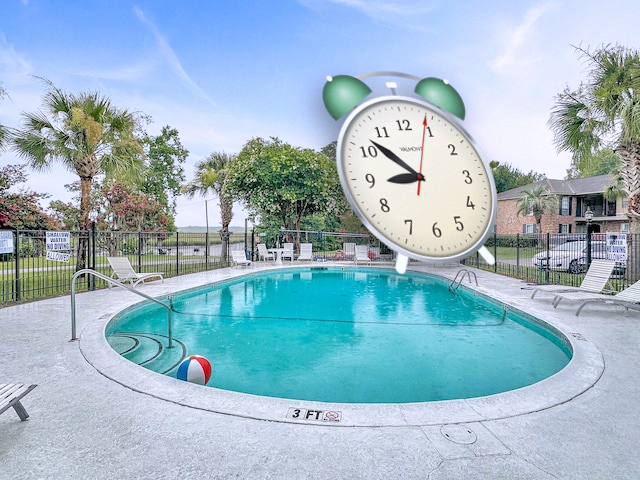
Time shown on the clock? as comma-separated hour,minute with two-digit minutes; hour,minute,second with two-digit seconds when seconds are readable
8,52,04
